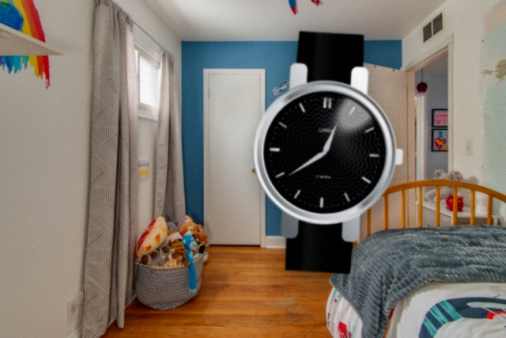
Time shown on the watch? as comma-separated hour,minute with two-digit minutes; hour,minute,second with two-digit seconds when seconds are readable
12,39
